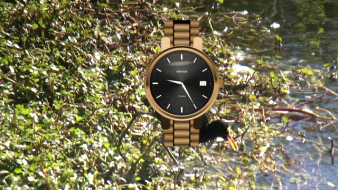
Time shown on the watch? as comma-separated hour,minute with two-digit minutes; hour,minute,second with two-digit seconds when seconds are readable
9,25
